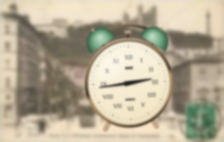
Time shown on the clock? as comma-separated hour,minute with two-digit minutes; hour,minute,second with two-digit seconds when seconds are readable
2,44
